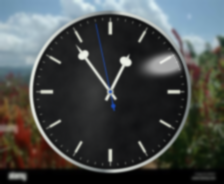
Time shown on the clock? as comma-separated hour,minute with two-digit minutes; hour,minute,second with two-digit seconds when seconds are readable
12,53,58
